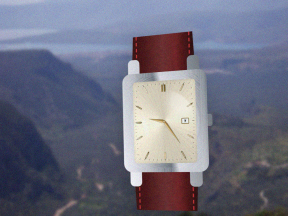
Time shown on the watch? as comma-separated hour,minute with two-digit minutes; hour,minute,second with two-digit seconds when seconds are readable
9,24
